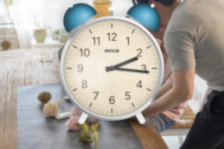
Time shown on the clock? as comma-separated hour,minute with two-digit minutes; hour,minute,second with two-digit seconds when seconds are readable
2,16
